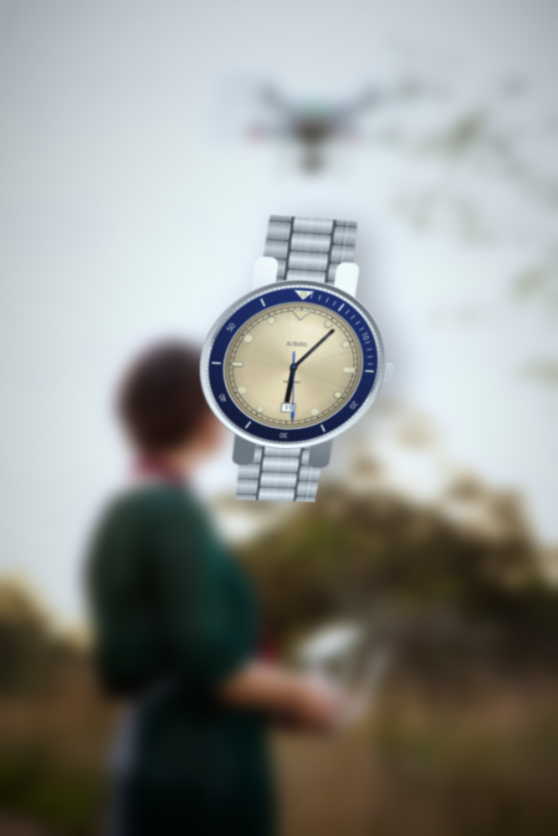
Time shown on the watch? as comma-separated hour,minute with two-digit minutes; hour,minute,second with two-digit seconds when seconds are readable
6,06,29
